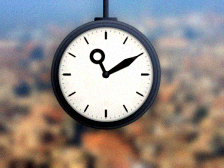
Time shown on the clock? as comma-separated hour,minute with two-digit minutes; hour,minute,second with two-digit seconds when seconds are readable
11,10
